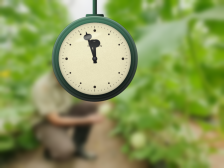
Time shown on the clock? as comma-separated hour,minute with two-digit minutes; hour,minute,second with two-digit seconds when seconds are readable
11,57
